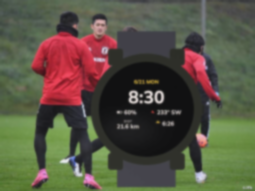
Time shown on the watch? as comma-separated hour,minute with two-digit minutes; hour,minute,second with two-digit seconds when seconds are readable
8,30
